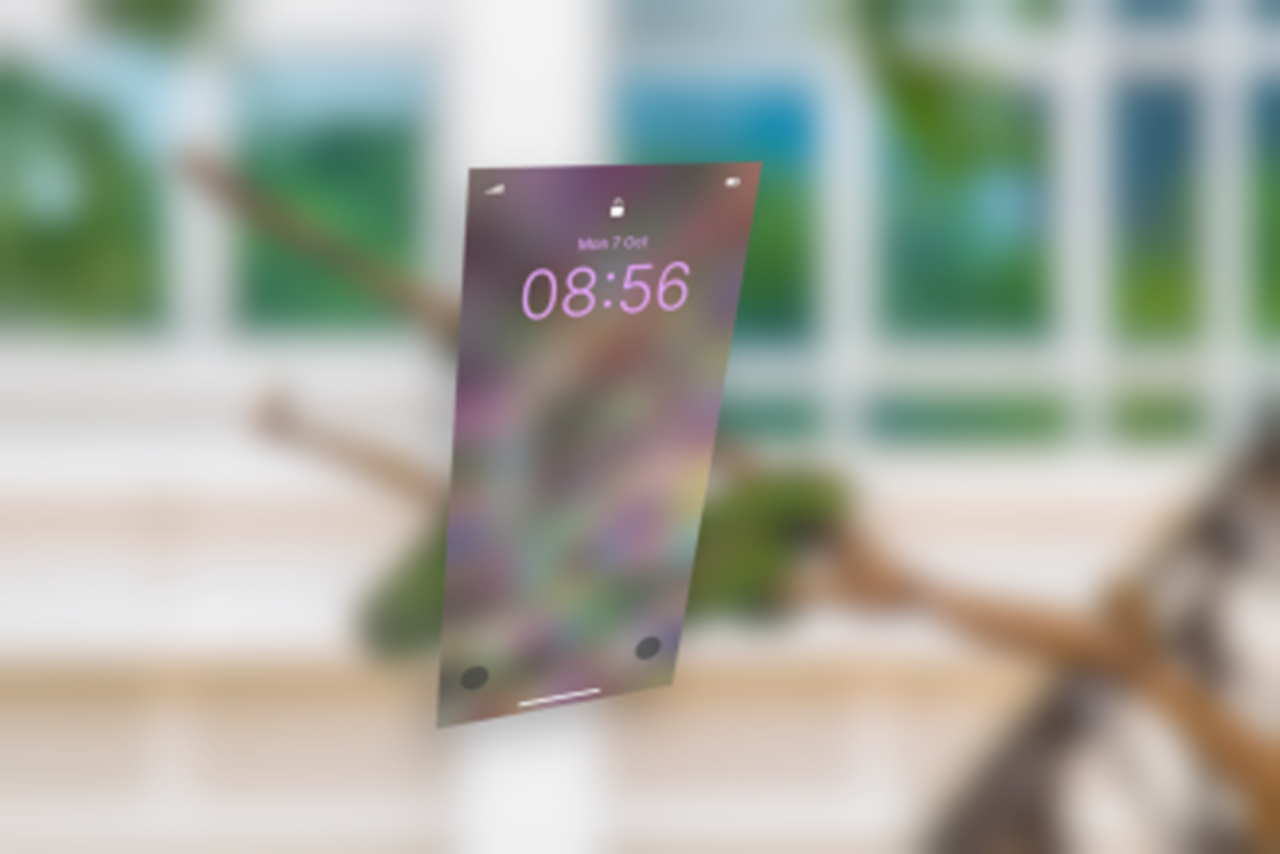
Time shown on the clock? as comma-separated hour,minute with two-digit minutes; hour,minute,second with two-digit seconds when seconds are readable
8,56
